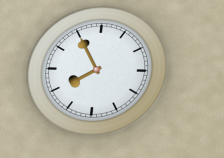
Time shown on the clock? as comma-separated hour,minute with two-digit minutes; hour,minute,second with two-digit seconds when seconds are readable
7,55
